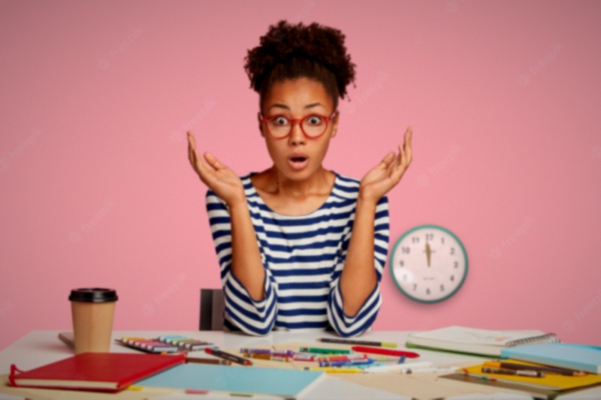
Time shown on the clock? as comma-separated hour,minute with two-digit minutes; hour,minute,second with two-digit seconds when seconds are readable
11,59
